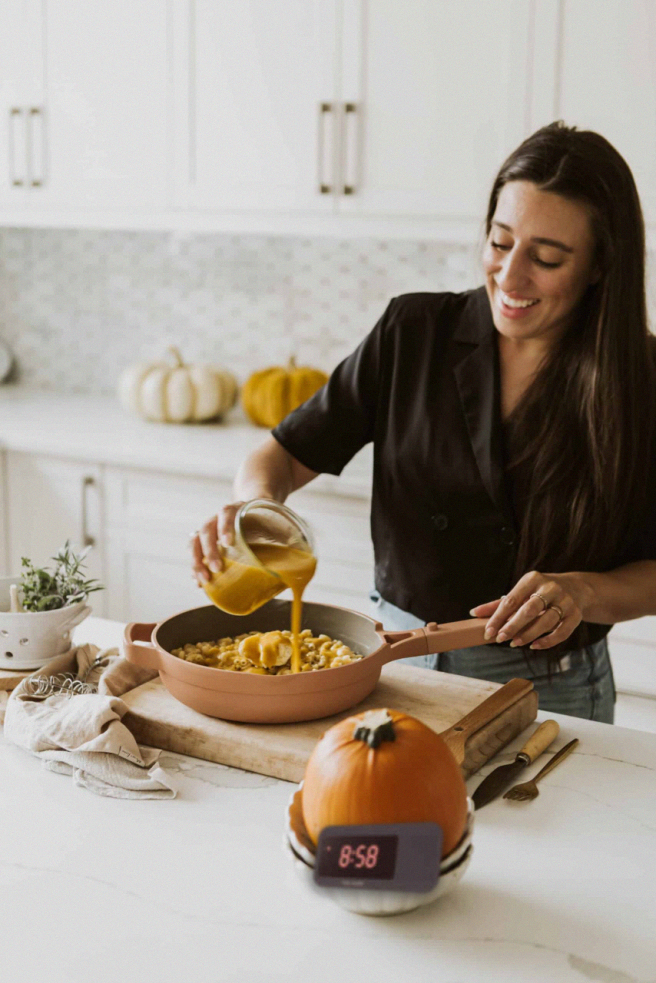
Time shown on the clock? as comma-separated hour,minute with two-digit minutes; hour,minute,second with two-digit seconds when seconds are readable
8,58
